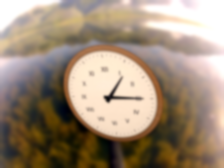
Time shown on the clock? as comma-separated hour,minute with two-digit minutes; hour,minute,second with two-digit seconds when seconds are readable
1,15
